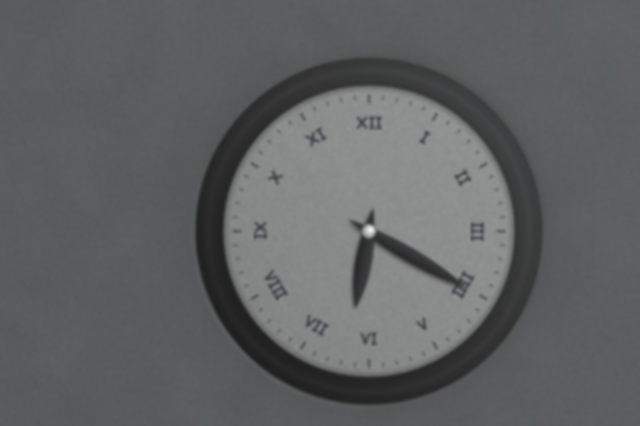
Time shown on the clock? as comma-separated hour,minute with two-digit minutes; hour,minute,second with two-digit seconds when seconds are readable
6,20
